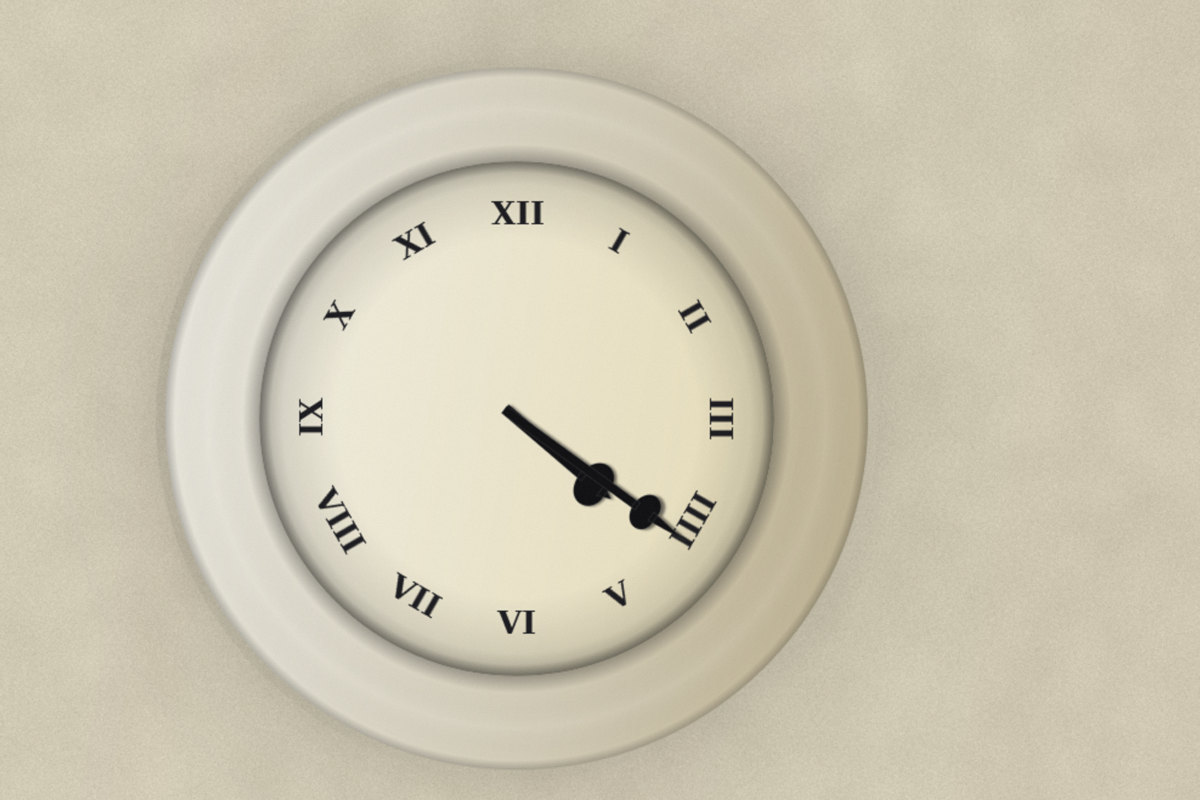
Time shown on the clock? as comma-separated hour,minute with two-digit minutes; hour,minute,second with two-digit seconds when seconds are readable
4,21
